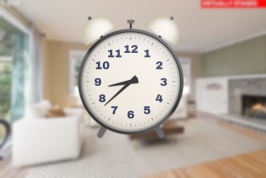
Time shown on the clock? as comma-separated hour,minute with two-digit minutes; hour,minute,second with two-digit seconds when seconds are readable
8,38
